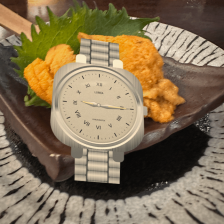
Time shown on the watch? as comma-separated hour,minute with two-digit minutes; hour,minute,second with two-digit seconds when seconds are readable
9,15
